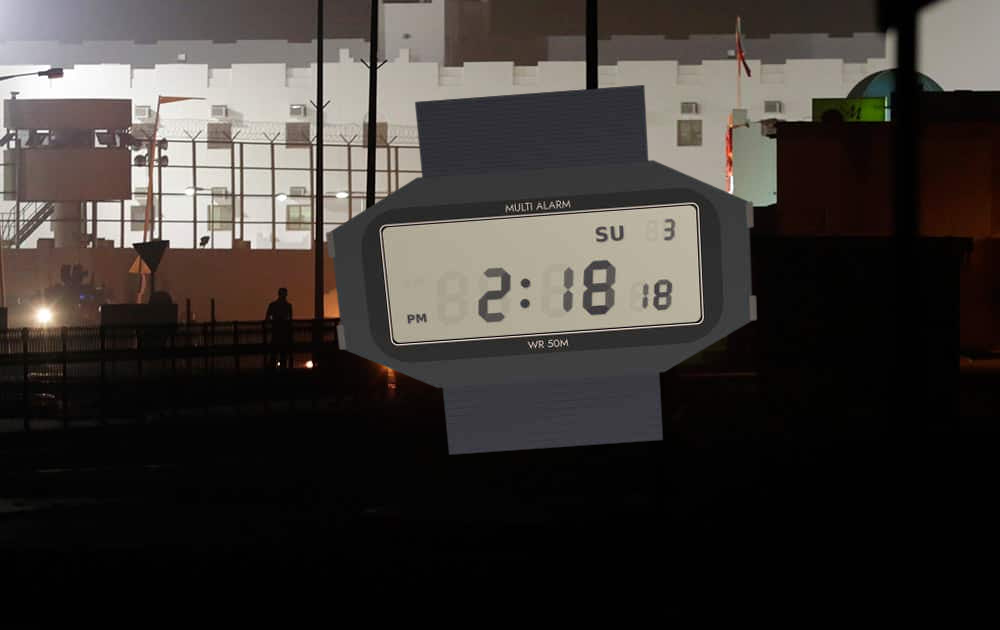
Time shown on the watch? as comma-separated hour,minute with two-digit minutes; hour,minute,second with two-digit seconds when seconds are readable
2,18,18
